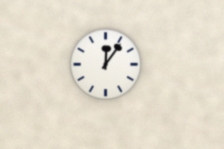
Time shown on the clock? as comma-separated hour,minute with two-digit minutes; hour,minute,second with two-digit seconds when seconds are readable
12,06
